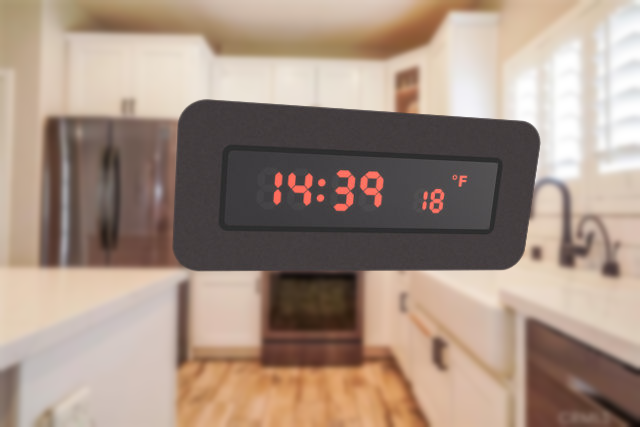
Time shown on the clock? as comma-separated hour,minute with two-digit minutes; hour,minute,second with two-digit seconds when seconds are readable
14,39
